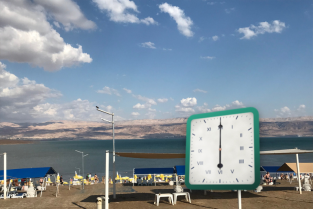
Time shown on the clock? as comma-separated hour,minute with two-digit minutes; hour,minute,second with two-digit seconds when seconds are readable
6,00
